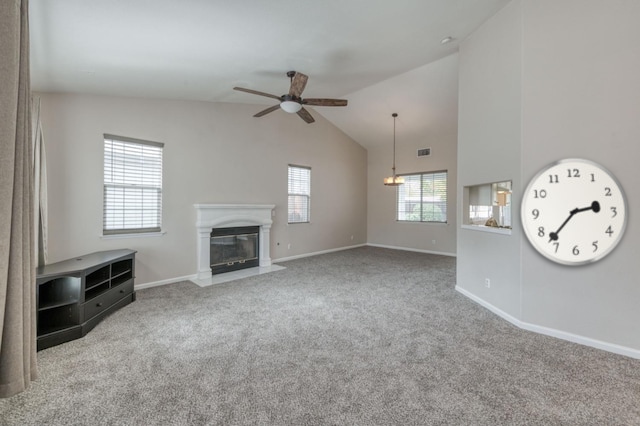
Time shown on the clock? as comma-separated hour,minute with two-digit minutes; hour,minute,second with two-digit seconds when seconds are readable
2,37
